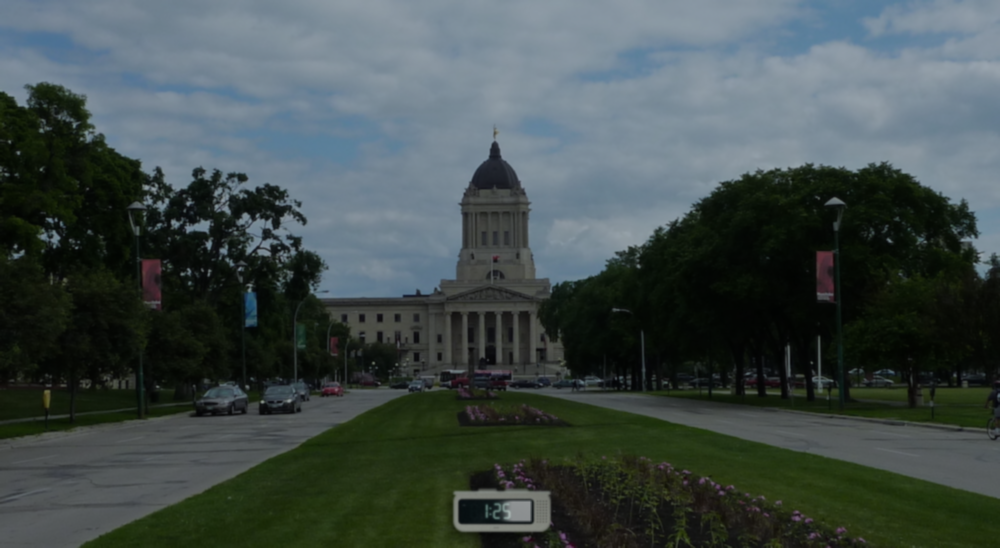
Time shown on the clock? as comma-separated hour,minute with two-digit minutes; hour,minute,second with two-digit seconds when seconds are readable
1,25
